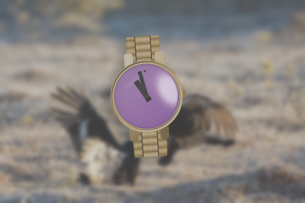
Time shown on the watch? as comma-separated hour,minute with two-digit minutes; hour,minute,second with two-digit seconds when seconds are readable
10,58
